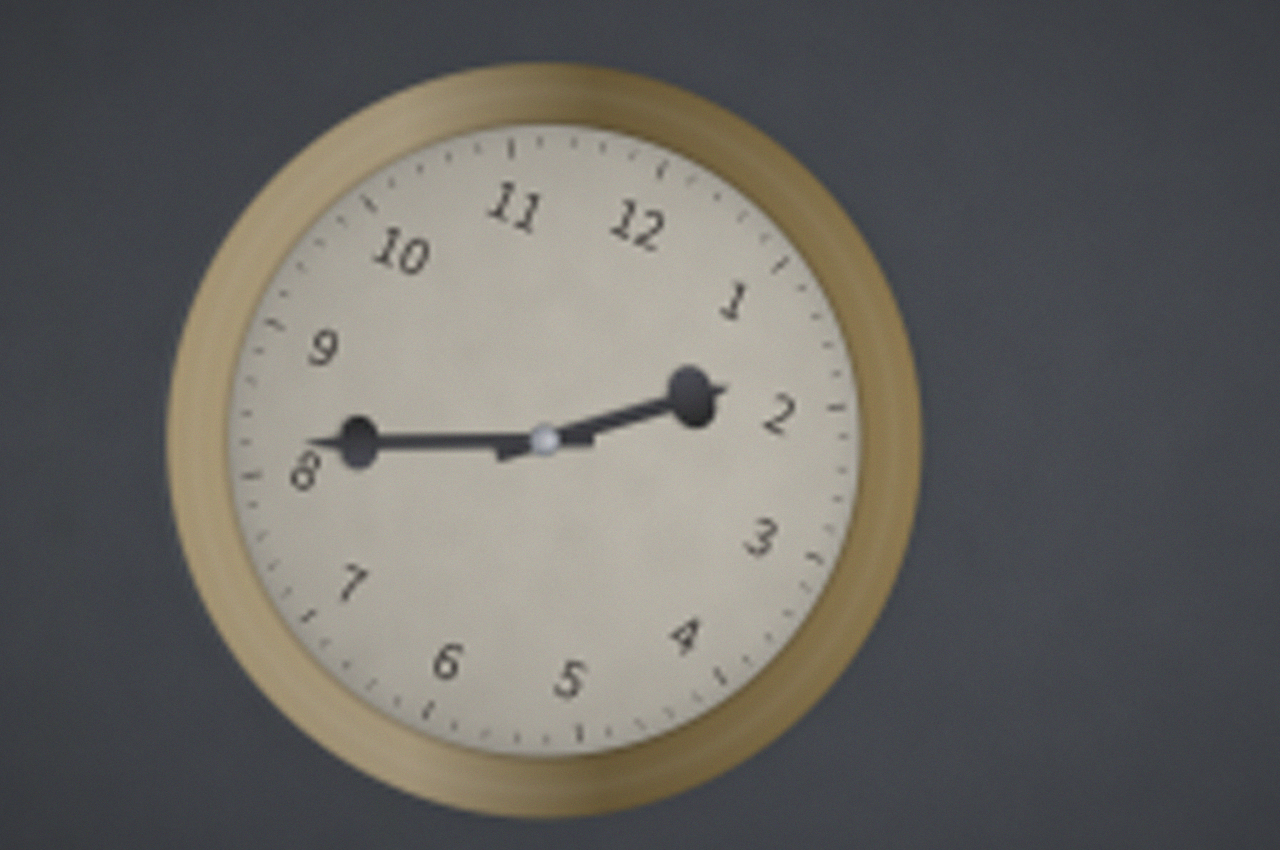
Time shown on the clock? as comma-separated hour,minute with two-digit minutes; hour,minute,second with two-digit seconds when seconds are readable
1,41
